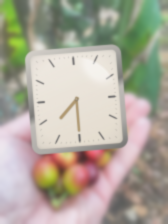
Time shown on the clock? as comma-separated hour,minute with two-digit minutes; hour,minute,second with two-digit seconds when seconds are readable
7,30
